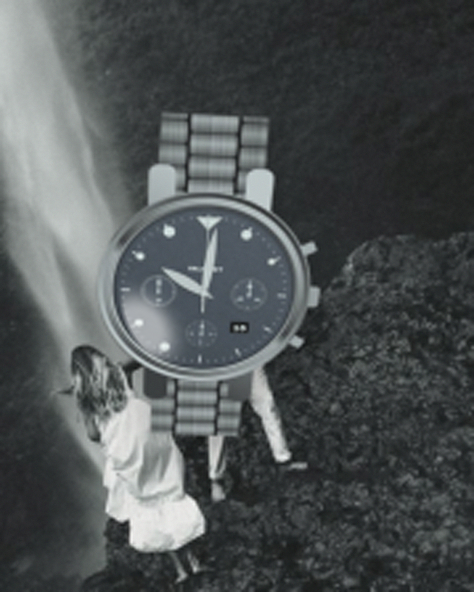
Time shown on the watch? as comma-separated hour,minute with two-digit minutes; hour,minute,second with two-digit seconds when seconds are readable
10,01
